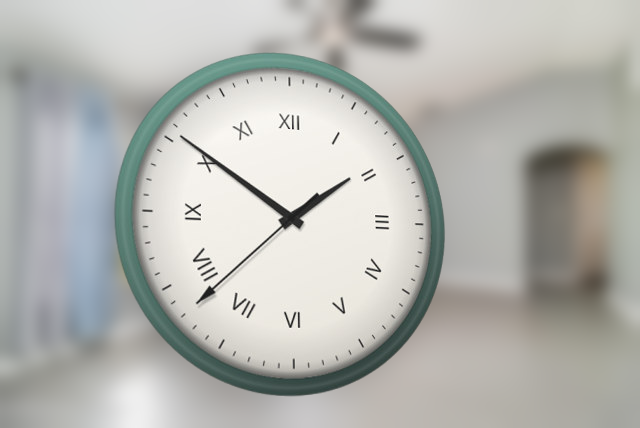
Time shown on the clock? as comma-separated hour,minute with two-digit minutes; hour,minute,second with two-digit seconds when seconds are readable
1,50,38
